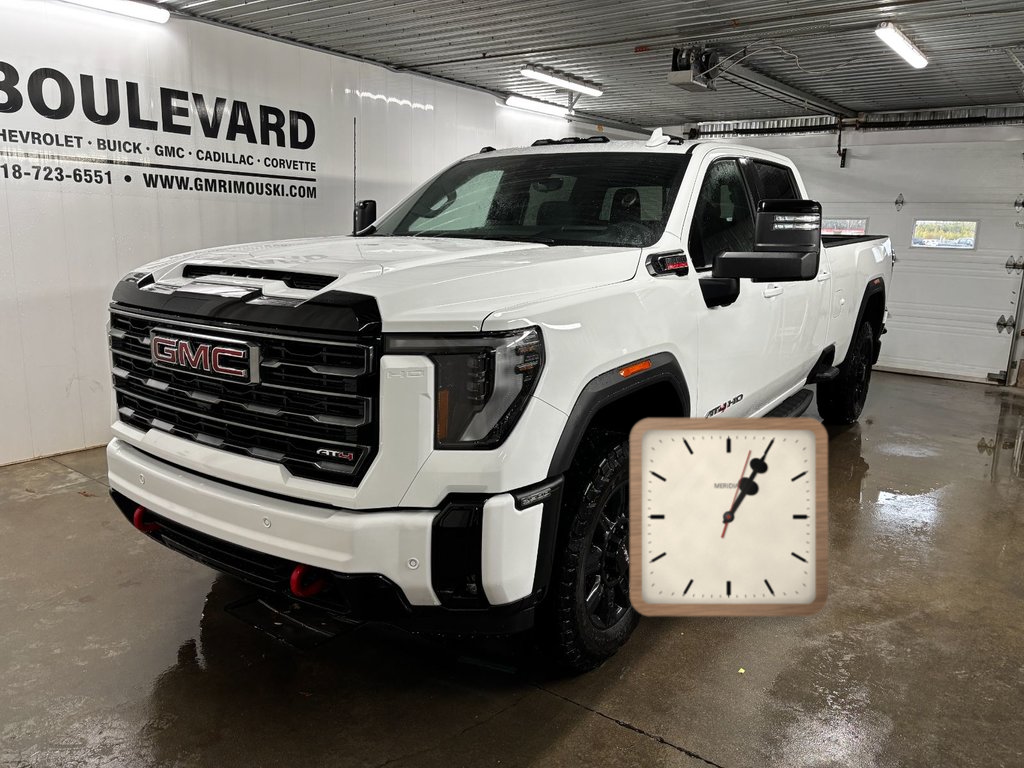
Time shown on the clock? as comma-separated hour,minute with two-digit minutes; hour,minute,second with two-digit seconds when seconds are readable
1,05,03
